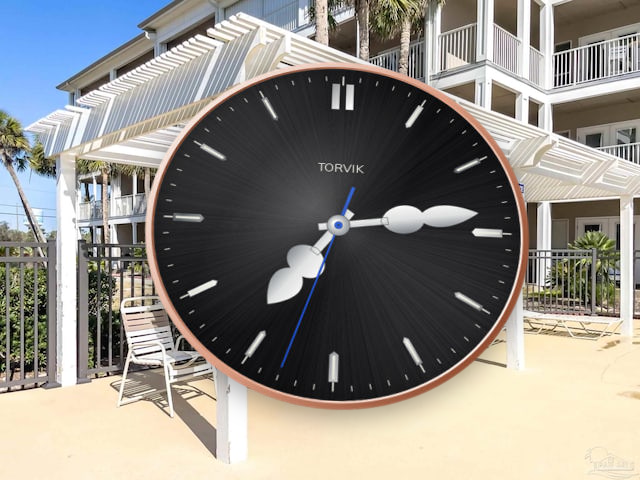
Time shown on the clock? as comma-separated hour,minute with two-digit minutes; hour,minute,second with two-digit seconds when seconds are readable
7,13,33
